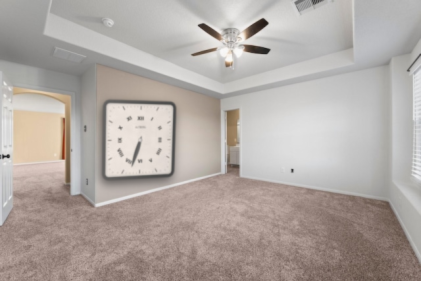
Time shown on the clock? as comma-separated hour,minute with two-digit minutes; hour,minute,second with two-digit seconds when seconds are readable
6,33
